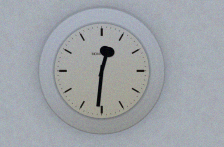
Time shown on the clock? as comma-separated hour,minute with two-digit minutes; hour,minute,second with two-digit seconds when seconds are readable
12,31
